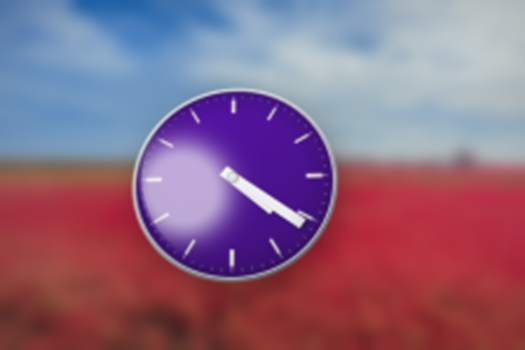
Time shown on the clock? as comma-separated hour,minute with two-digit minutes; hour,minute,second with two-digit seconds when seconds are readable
4,21
